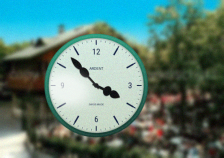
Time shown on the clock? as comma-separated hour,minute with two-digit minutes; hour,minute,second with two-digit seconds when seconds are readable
3,53
